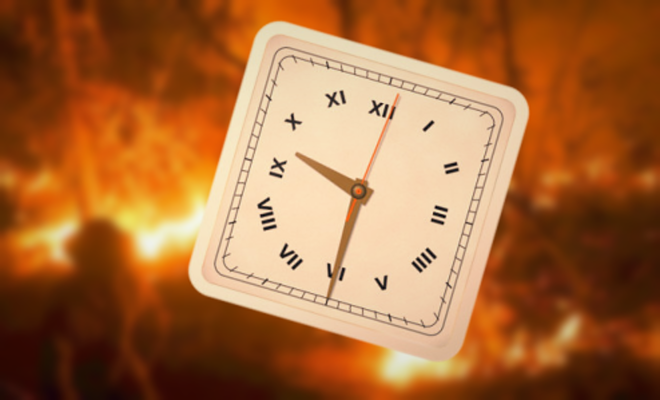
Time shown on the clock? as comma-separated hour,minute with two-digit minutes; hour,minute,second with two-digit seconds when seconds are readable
9,30,01
